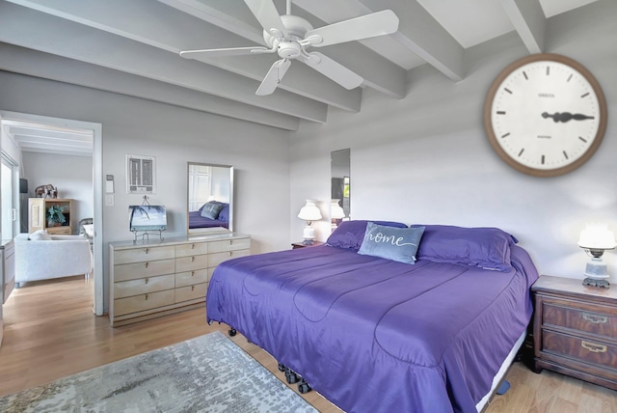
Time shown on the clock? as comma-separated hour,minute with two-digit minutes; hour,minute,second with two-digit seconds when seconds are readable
3,15
